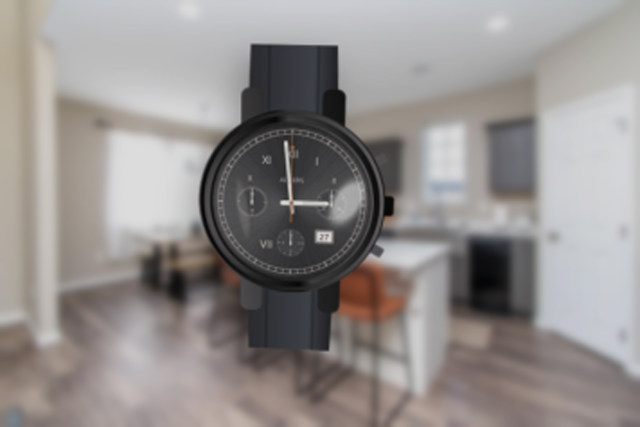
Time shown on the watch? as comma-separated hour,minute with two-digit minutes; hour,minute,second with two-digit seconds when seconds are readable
2,59
